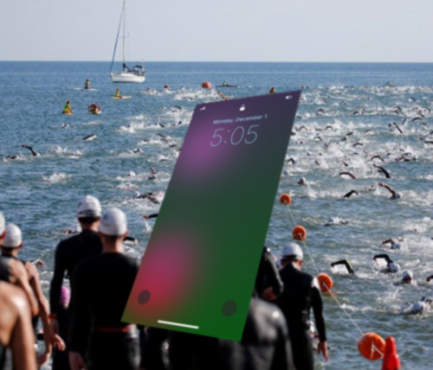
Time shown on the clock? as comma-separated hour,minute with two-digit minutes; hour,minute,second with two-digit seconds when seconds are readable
5,05
